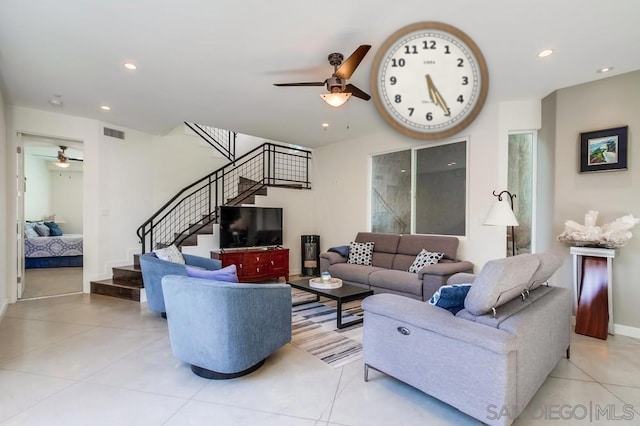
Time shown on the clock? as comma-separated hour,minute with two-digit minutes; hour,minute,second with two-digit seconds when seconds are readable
5,25
